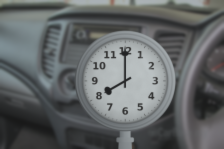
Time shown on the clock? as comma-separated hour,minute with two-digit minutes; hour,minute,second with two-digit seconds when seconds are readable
8,00
